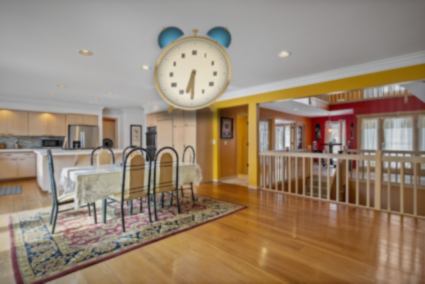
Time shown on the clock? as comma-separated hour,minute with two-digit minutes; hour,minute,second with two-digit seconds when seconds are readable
6,30
